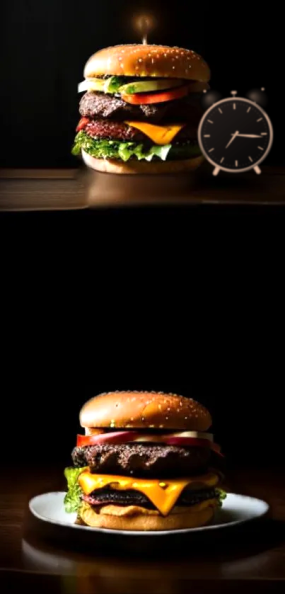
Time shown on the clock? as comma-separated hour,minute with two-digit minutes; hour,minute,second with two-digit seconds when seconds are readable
7,16
